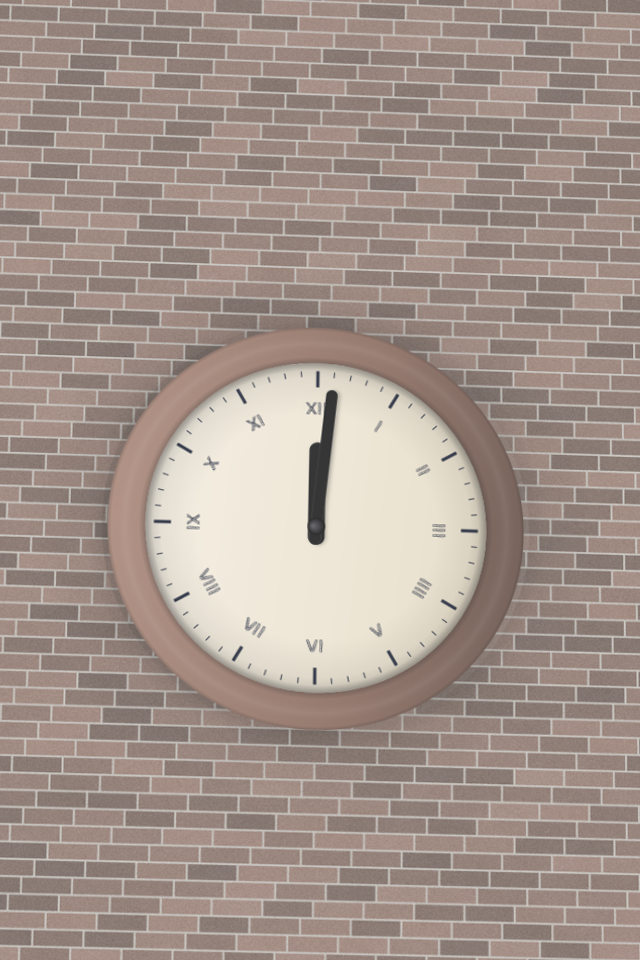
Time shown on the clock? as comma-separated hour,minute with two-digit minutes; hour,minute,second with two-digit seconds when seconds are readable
12,01
